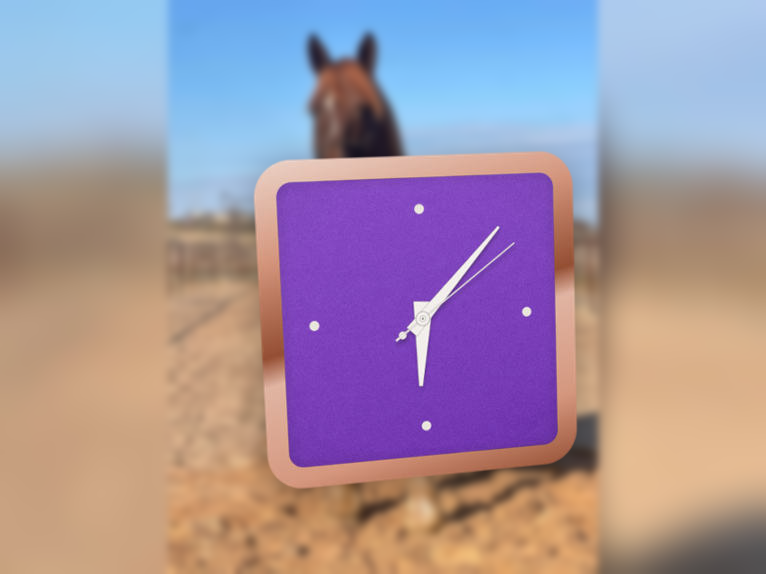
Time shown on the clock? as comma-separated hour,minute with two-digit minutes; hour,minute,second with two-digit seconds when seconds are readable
6,07,09
